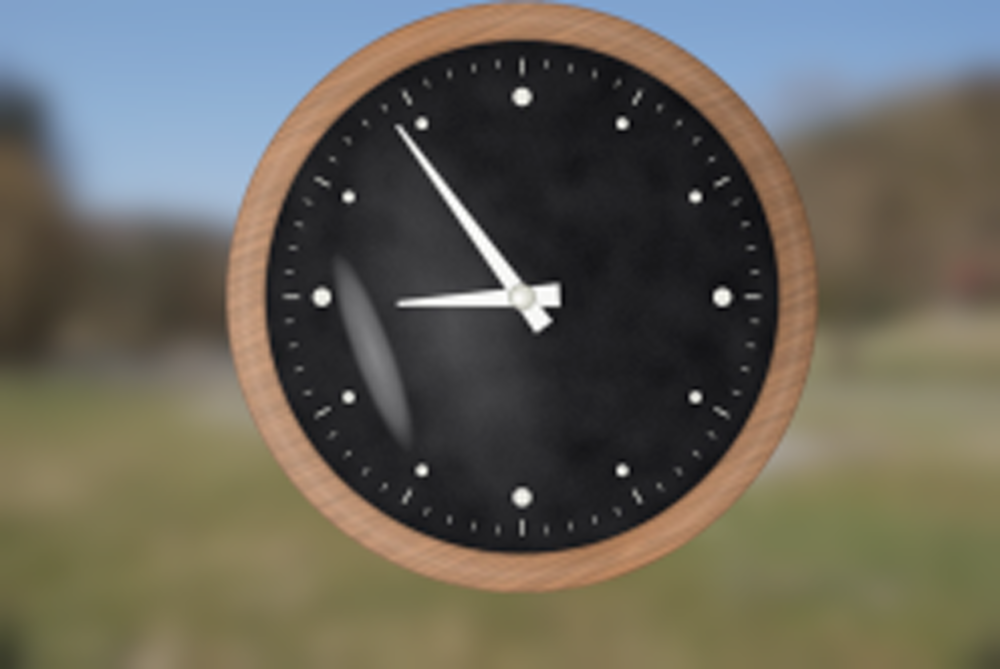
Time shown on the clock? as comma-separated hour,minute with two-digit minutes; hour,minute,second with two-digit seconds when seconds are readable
8,54
